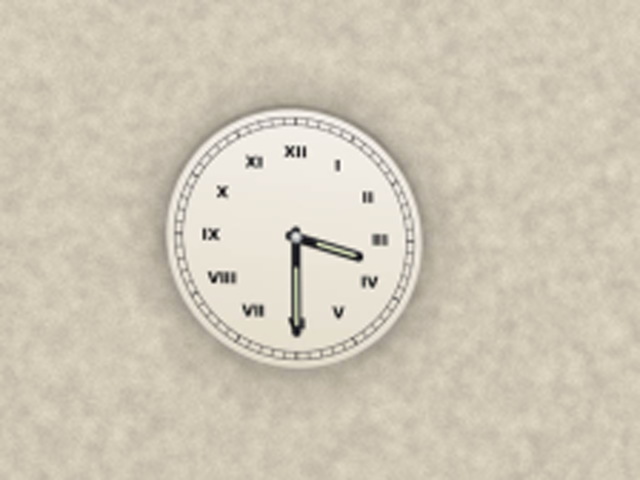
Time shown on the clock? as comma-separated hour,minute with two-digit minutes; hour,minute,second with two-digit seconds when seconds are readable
3,30
